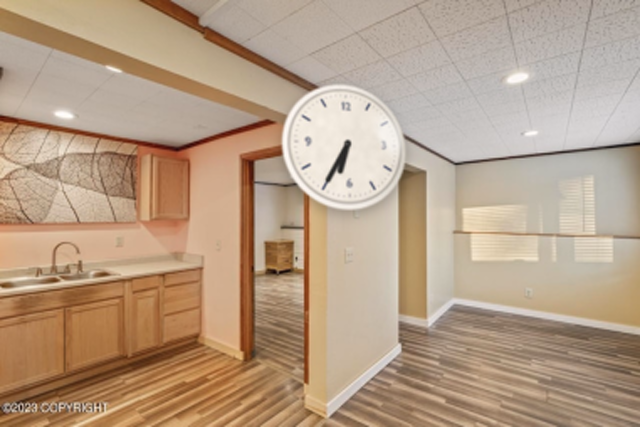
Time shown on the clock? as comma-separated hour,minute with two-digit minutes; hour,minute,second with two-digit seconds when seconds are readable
6,35
